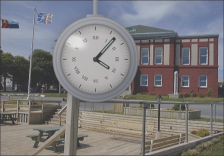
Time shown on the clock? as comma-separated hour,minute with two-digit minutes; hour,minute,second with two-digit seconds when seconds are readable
4,07
